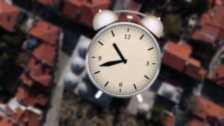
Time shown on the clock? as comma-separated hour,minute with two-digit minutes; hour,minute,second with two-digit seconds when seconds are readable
10,42
